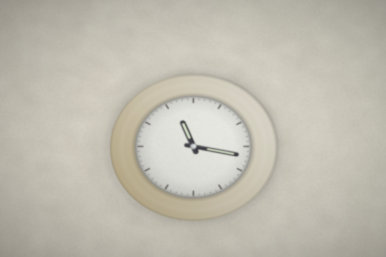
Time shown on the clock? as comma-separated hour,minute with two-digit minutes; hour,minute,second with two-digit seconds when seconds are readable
11,17
